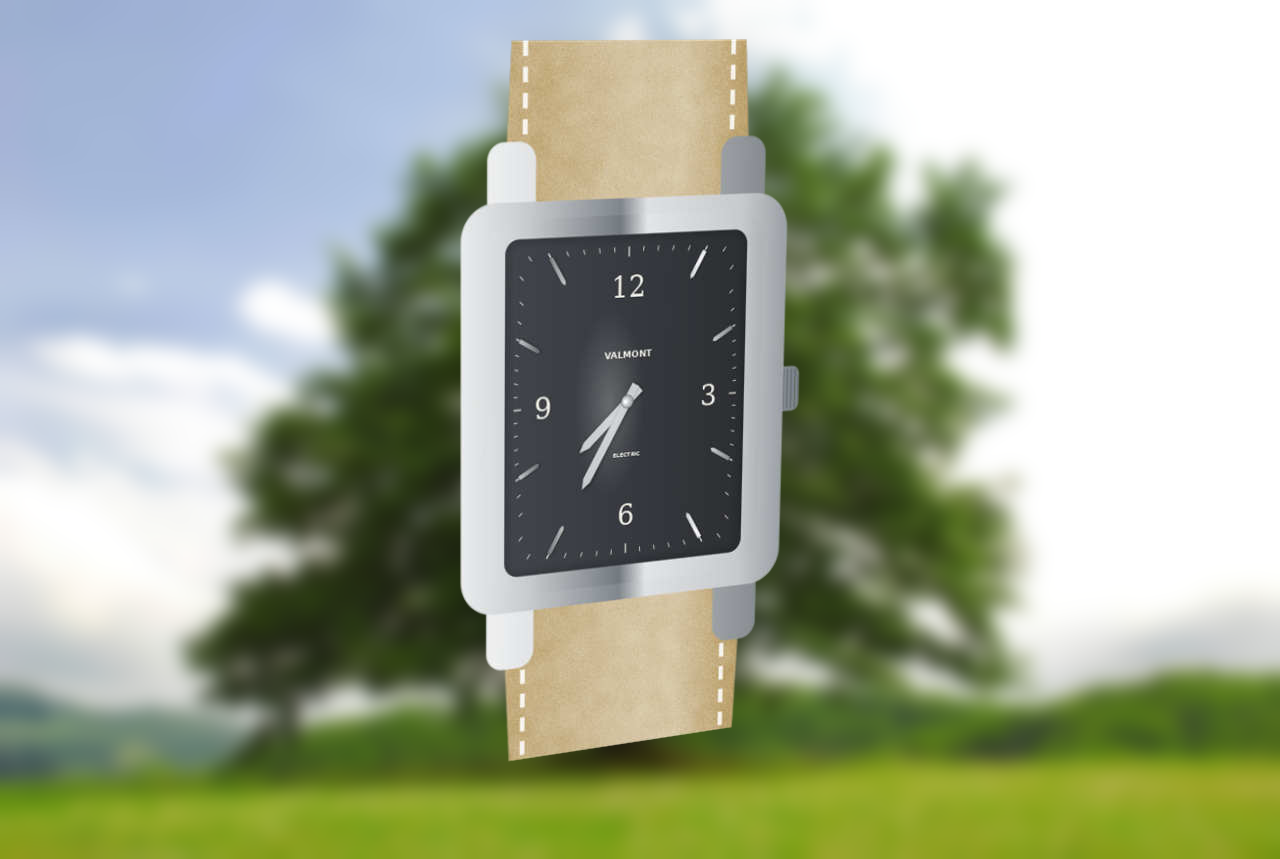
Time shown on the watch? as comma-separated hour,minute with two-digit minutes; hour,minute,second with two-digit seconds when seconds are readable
7,35
